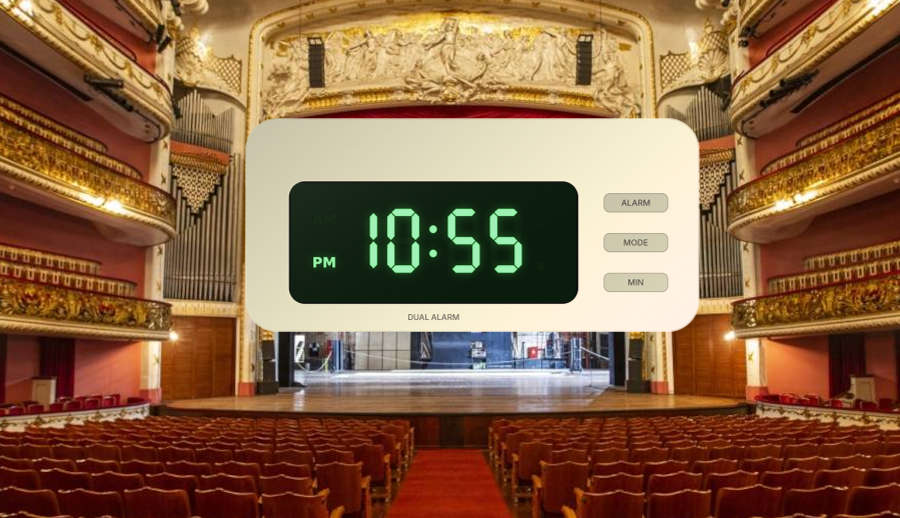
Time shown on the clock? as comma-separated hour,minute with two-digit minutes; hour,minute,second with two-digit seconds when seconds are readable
10,55
